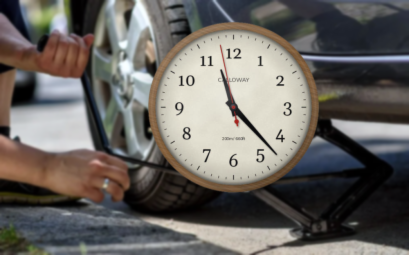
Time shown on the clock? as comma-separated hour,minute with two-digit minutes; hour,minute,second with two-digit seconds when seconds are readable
11,22,58
